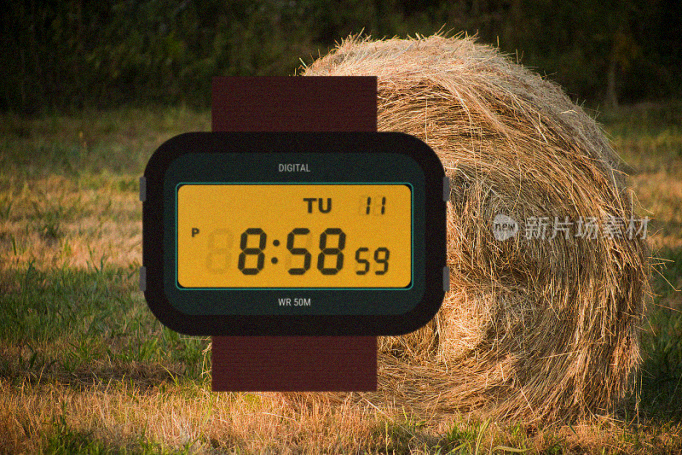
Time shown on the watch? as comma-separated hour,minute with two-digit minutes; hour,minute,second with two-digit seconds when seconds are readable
8,58,59
